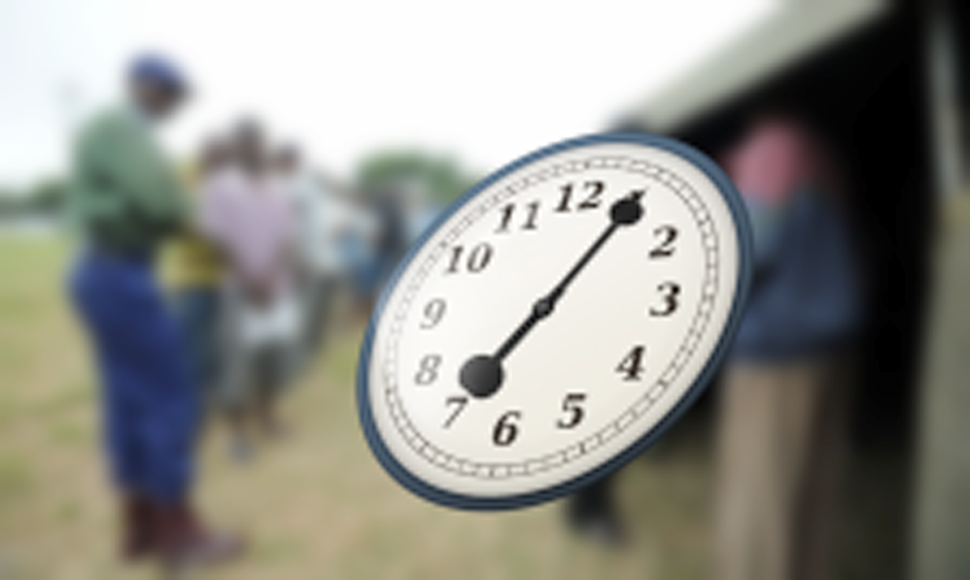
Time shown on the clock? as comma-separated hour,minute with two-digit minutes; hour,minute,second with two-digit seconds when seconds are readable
7,05
